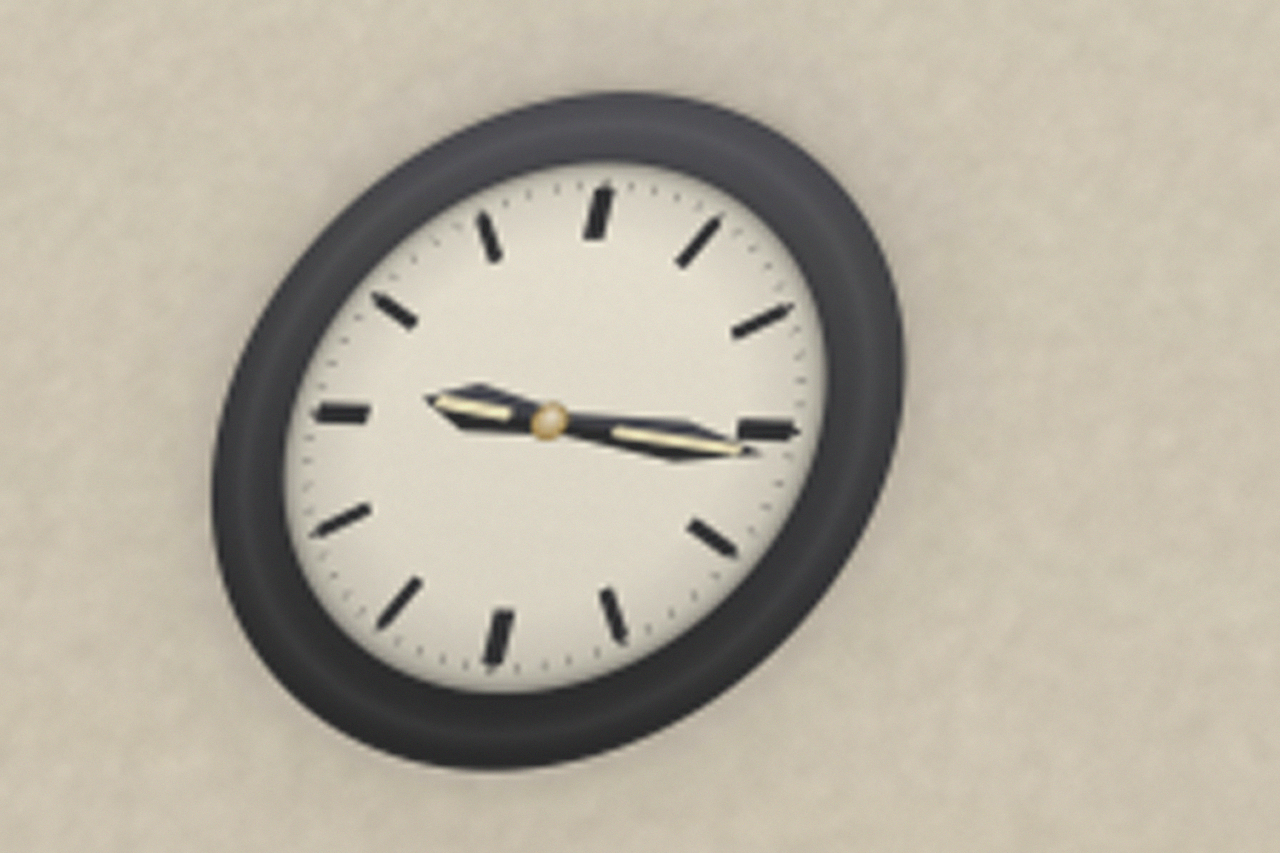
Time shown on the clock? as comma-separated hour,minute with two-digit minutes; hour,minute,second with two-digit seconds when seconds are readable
9,16
